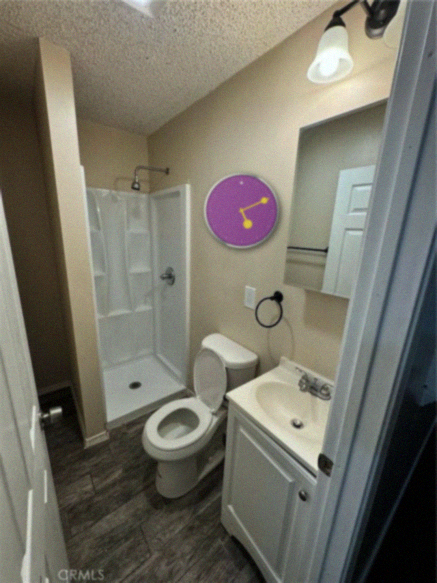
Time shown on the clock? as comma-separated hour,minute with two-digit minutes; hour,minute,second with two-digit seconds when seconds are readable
5,11
